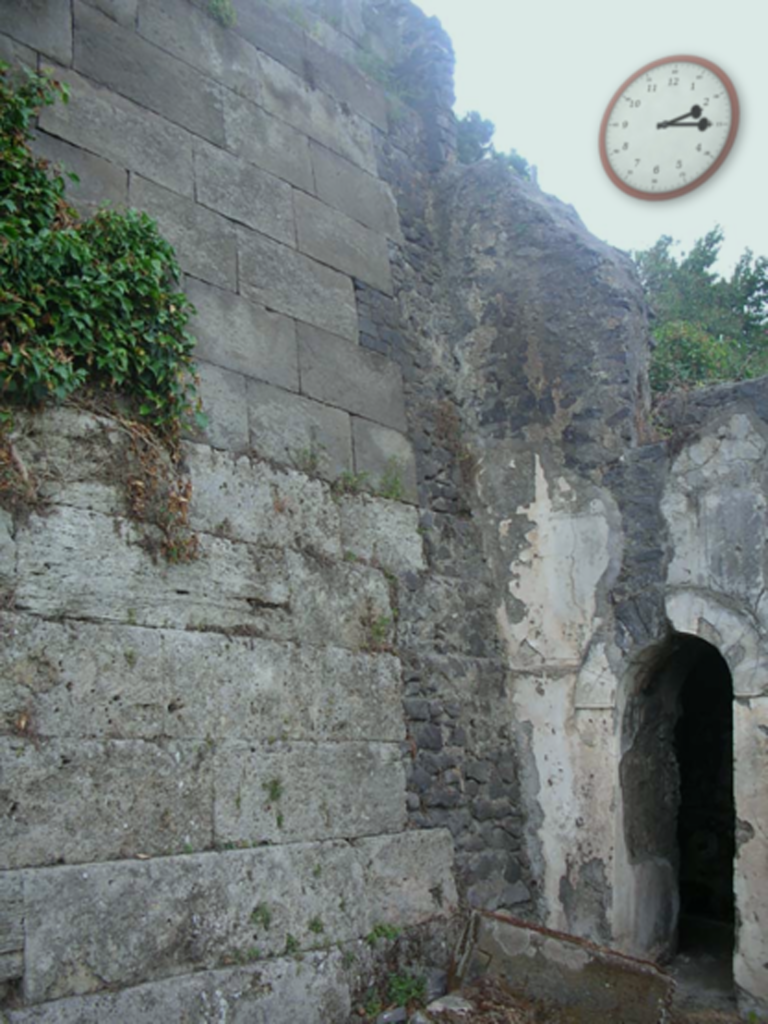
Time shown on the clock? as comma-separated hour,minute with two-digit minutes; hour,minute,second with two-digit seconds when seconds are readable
2,15
